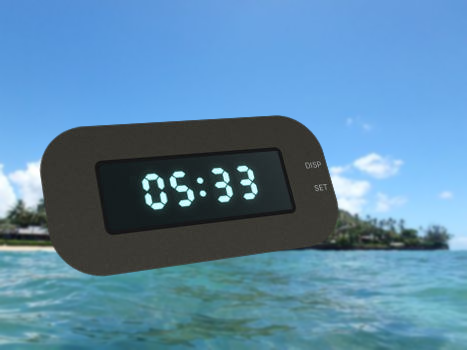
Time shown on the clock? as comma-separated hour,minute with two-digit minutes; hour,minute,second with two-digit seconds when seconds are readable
5,33
